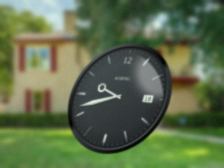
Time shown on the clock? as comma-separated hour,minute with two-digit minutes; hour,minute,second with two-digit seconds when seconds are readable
9,42
